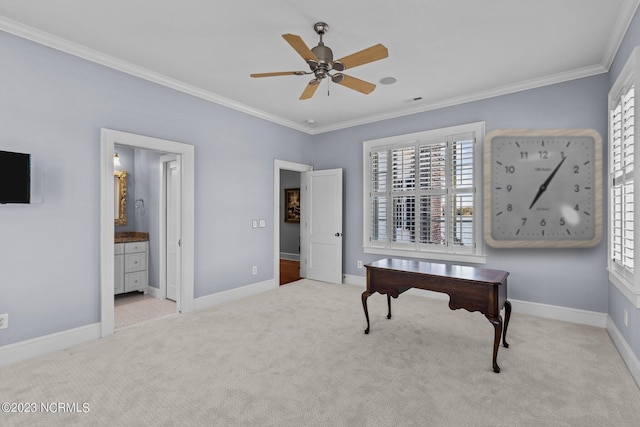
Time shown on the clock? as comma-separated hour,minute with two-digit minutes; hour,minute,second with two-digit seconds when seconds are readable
7,06
